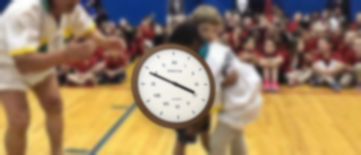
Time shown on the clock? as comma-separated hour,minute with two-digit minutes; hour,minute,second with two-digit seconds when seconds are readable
3,49
